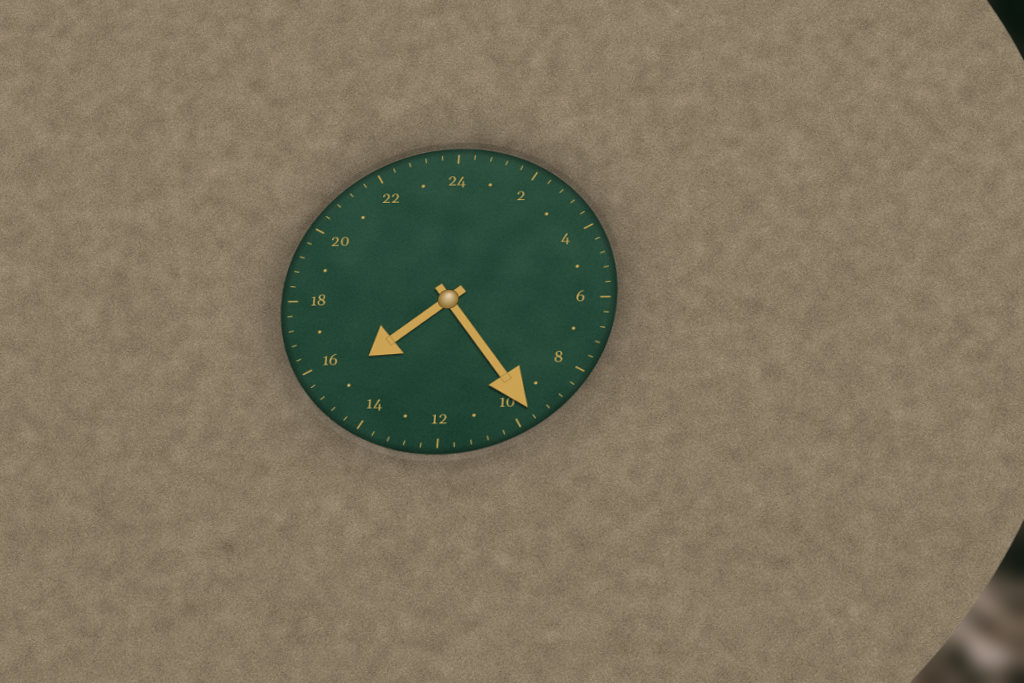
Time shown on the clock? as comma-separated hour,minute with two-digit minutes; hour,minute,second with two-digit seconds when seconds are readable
15,24
